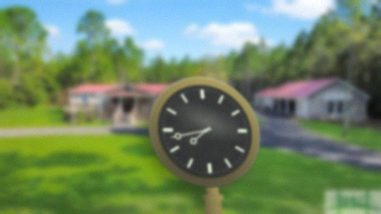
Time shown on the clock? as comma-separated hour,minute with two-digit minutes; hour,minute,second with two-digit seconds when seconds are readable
7,43
